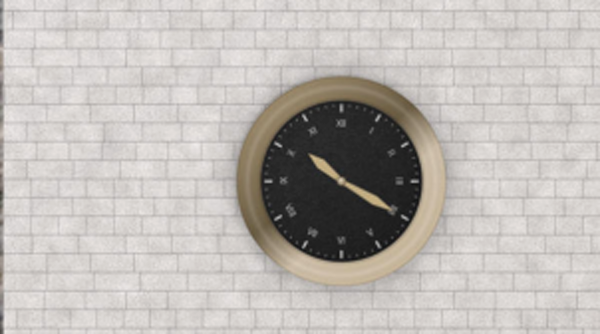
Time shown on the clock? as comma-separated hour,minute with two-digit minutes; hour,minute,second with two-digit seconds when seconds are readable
10,20
